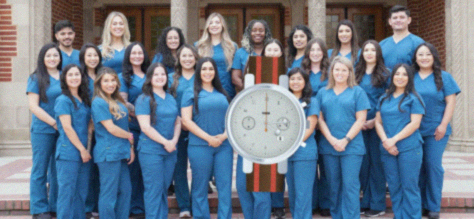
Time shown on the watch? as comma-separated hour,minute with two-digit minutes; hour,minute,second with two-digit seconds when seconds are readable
4,14
